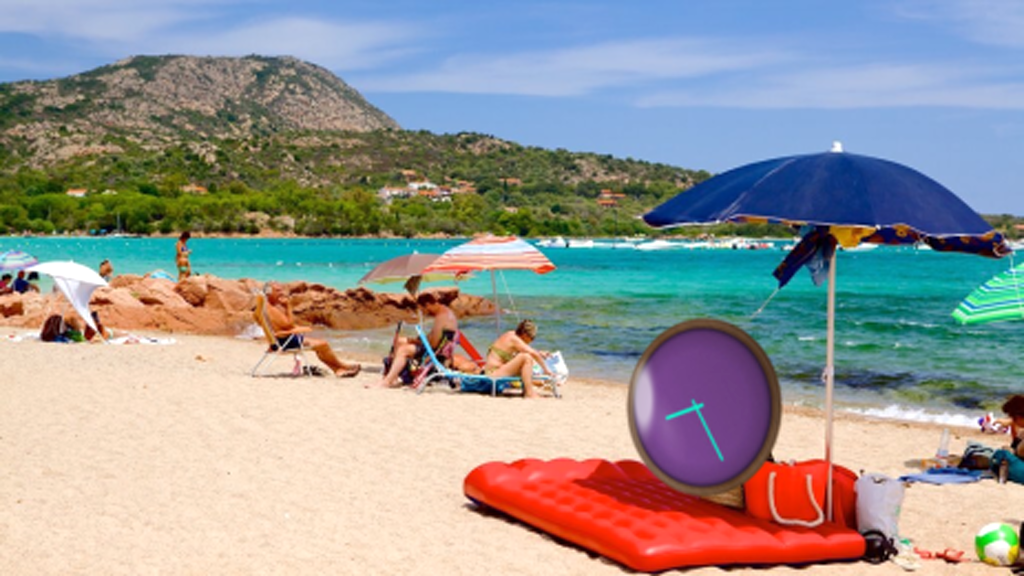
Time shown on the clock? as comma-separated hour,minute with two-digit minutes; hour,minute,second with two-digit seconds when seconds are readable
8,25
